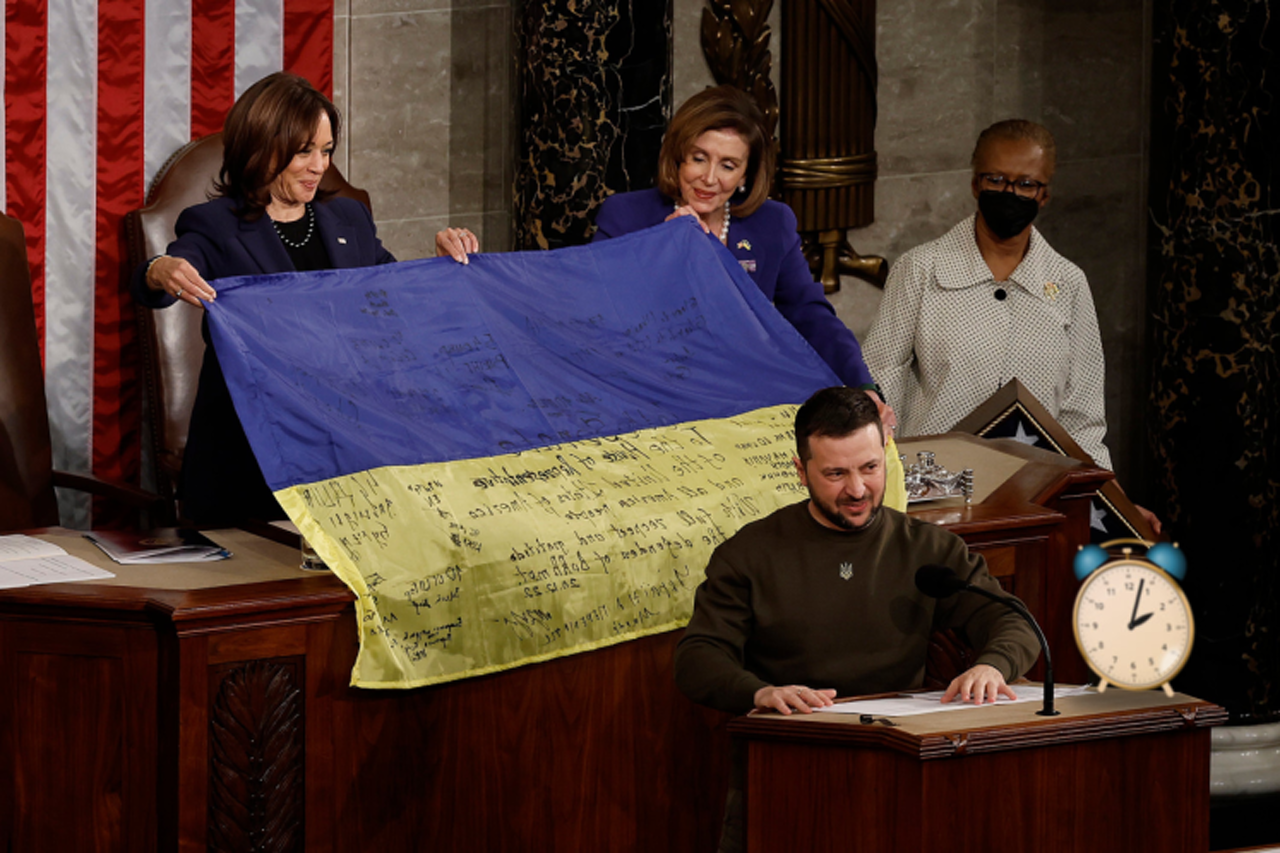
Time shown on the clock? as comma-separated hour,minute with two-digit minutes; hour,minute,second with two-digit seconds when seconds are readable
2,03
